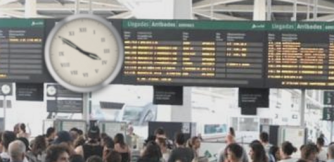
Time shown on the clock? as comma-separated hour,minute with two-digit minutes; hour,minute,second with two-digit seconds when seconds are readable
3,51
